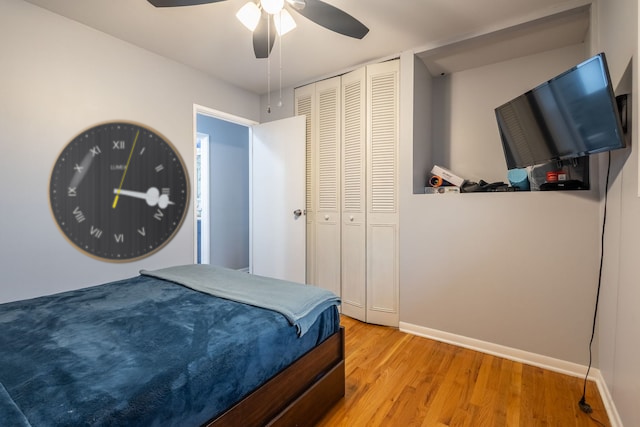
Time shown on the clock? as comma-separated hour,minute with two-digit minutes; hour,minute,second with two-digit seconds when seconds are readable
3,17,03
